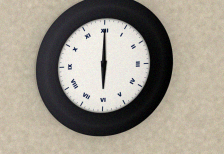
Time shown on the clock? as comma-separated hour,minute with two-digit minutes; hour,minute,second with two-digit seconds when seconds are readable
6,00
